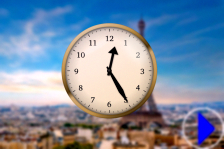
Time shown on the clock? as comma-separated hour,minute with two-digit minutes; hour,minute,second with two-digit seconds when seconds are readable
12,25
